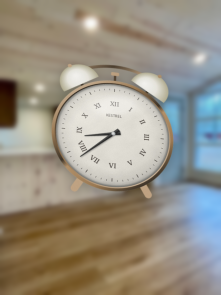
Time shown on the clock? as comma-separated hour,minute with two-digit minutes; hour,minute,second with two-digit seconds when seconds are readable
8,38
